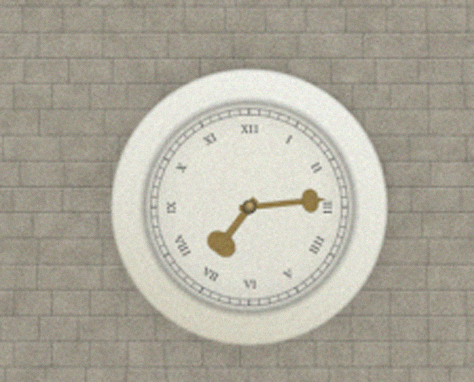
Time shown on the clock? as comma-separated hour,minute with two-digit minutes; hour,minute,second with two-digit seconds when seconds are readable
7,14
